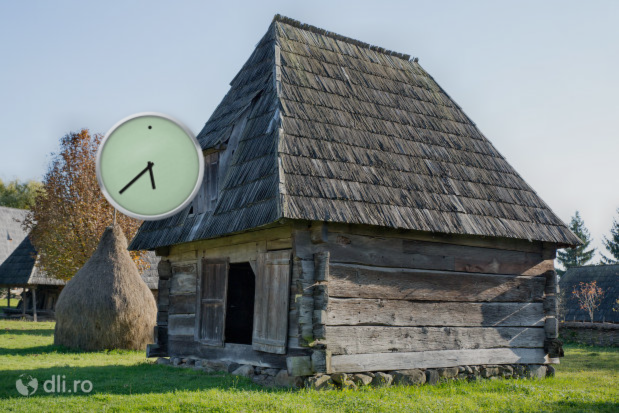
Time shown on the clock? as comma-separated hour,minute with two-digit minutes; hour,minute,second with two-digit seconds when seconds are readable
5,38
